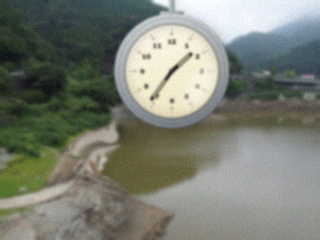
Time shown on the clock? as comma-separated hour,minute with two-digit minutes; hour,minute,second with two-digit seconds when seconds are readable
1,36
